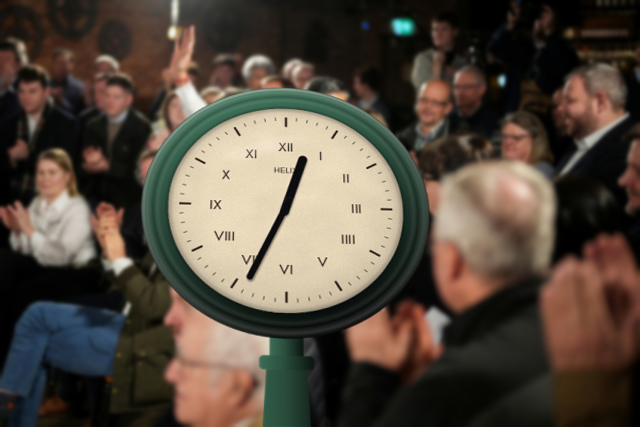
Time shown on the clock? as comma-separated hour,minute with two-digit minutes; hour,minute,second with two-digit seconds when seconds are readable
12,34
